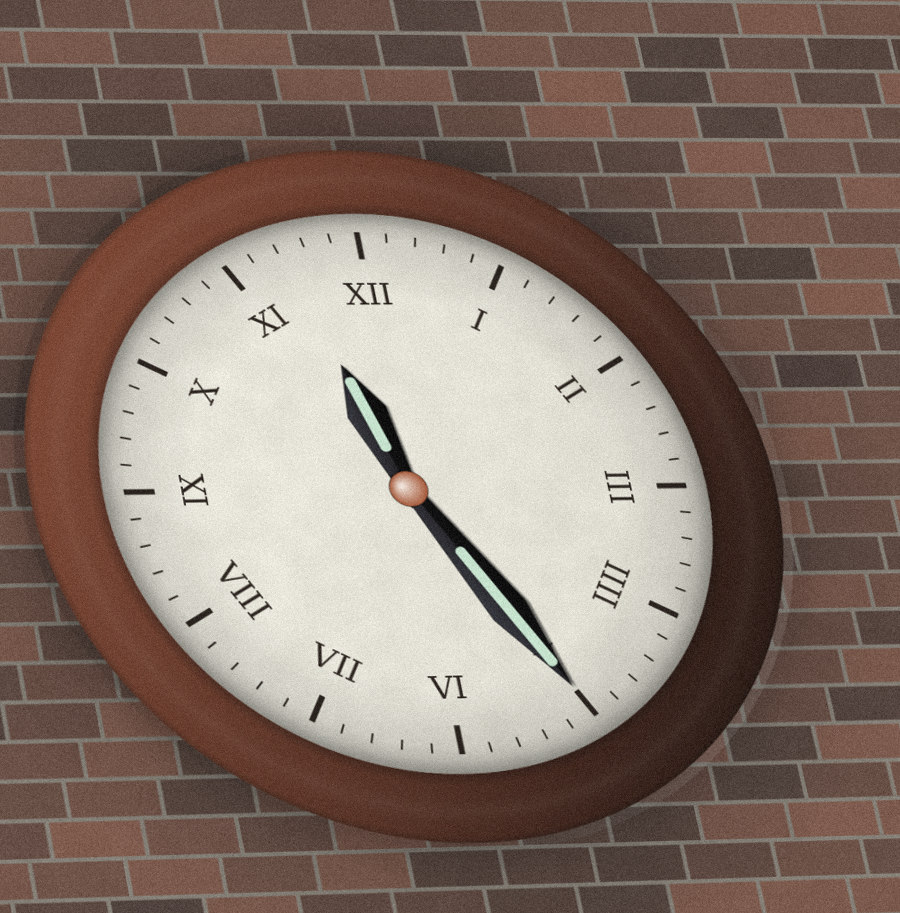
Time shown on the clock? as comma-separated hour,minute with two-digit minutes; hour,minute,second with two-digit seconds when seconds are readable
11,25
